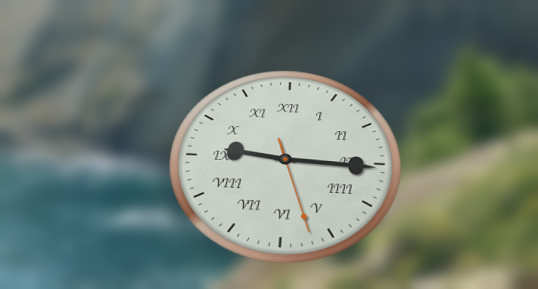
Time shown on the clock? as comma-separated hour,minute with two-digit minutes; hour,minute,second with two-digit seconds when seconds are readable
9,15,27
